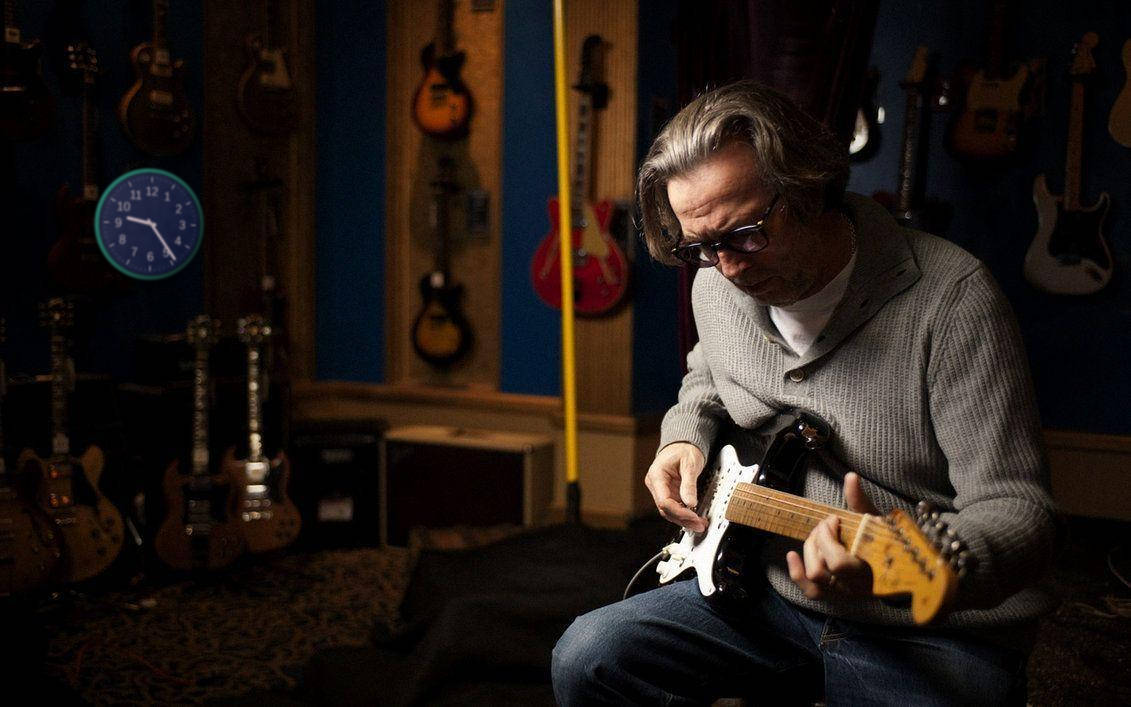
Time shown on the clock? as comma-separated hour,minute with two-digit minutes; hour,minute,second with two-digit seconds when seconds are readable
9,24
